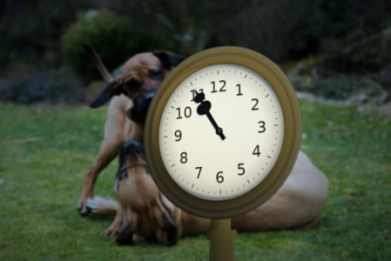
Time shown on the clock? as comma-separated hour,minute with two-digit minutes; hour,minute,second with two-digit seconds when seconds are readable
10,55
